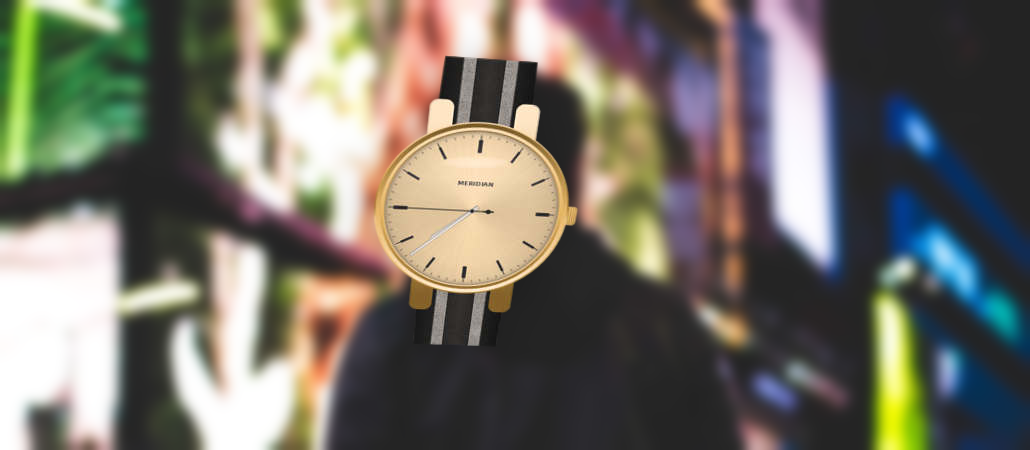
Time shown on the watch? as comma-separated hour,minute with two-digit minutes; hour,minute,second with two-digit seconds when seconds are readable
7,37,45
